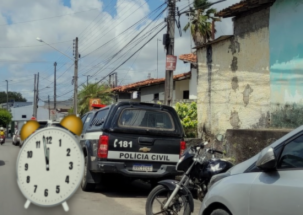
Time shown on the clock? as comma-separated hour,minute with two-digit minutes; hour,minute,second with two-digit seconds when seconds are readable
11,58
